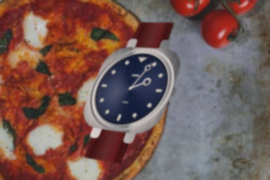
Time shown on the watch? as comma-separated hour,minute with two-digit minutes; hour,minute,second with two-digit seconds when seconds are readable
2,04
